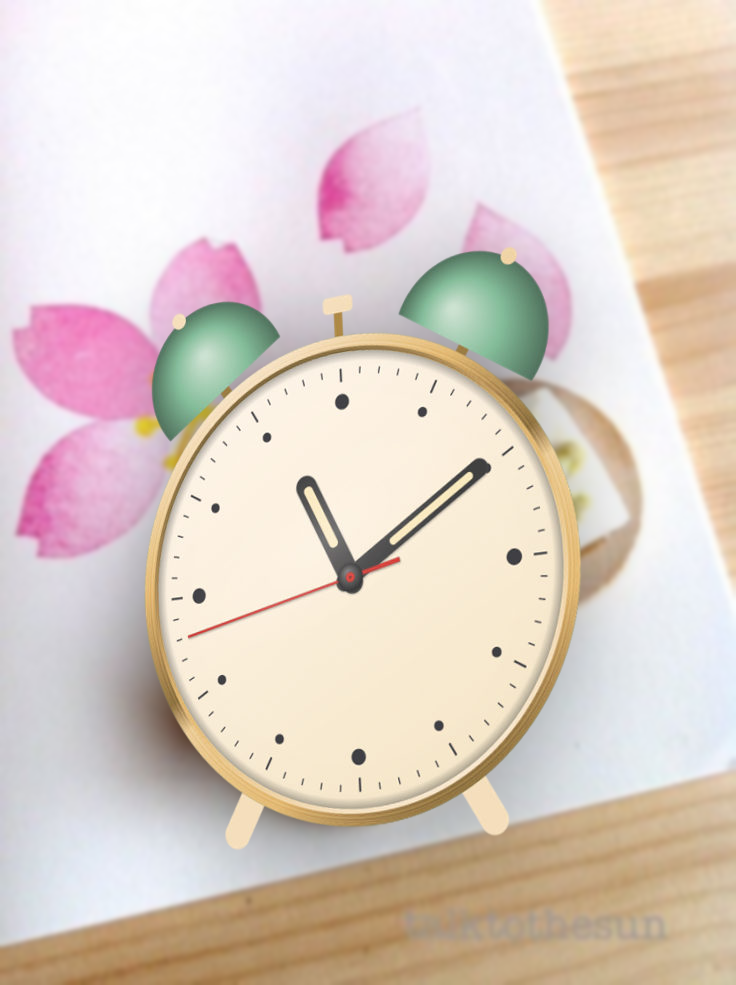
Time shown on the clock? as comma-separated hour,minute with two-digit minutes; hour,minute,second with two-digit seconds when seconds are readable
11,09,43
